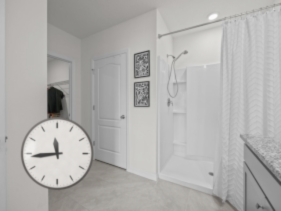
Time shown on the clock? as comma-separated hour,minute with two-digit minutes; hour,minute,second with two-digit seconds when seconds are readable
11,44
